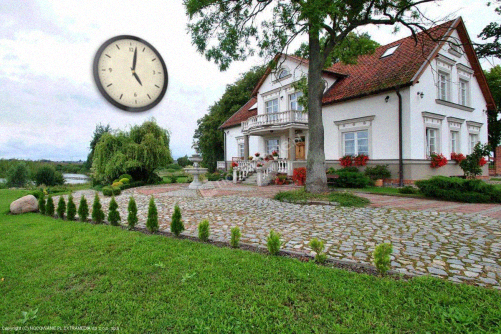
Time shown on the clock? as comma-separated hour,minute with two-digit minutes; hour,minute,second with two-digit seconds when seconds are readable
5,02
